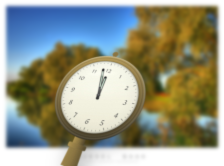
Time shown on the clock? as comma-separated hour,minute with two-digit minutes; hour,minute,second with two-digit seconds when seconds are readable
11,58
